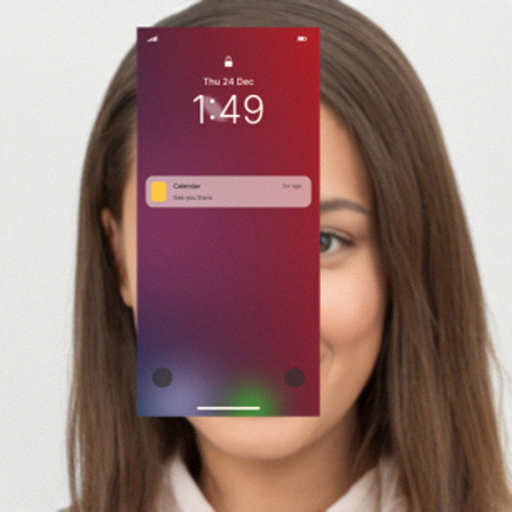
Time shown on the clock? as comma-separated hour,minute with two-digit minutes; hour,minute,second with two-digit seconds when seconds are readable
1,49
